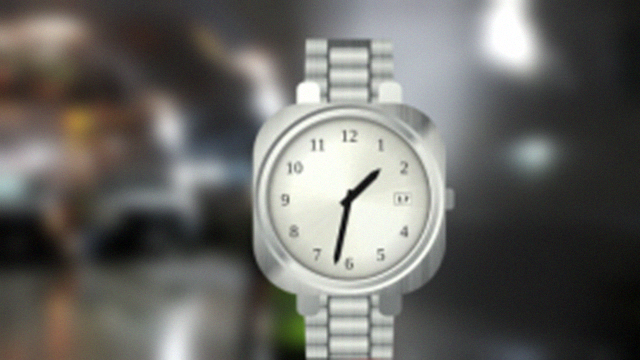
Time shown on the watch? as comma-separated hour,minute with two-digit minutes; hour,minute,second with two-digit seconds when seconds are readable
1,32
